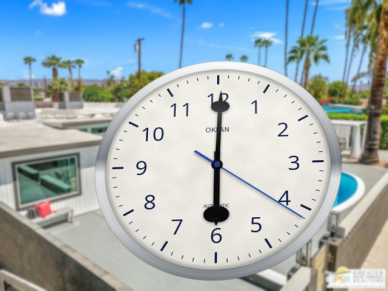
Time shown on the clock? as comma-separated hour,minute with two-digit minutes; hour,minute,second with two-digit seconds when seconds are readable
6,00,21
